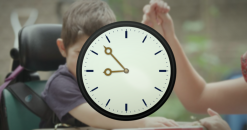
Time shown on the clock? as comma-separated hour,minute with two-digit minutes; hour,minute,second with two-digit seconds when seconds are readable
8,53
